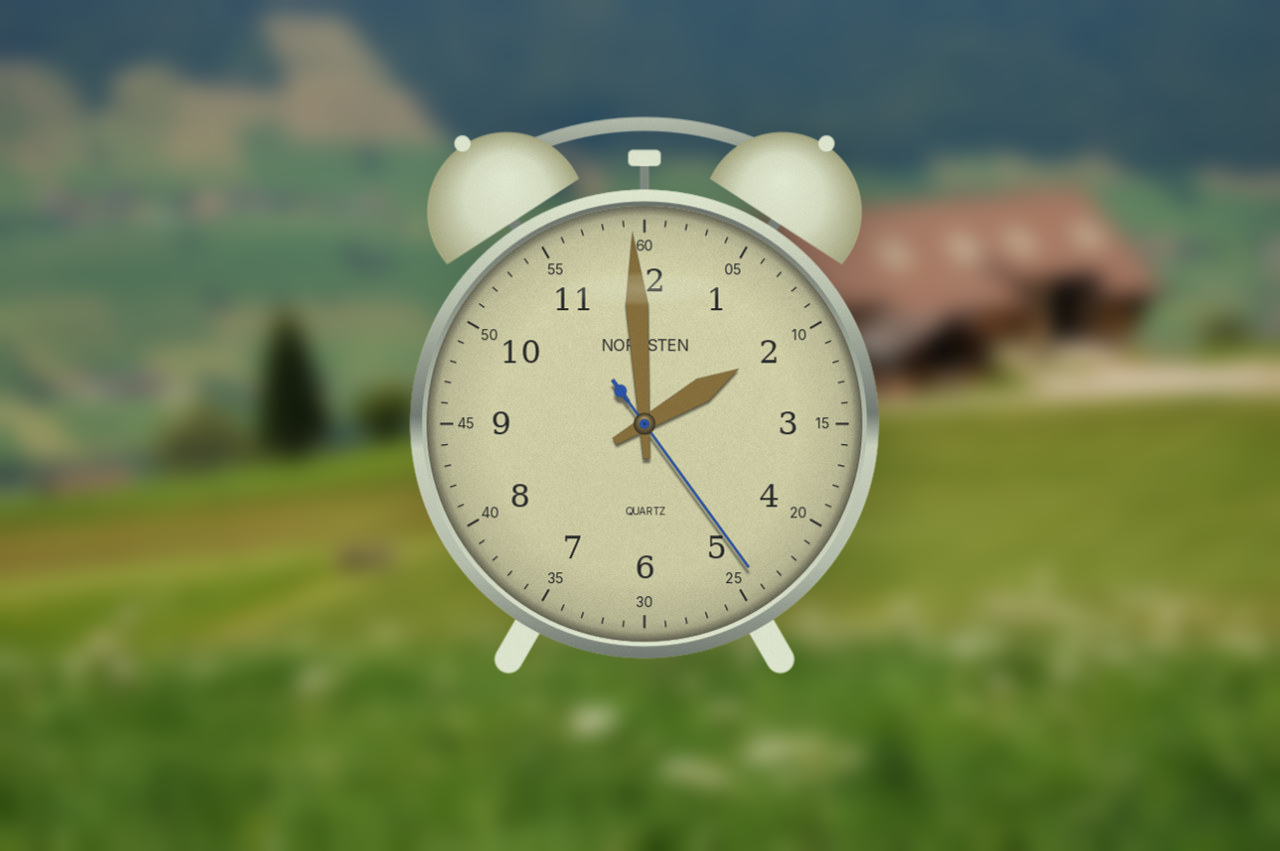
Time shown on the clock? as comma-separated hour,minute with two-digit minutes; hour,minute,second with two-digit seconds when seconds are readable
1,59,24
